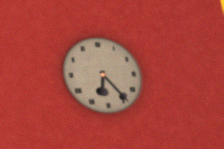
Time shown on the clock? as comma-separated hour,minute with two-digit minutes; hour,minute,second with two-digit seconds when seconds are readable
6,24
